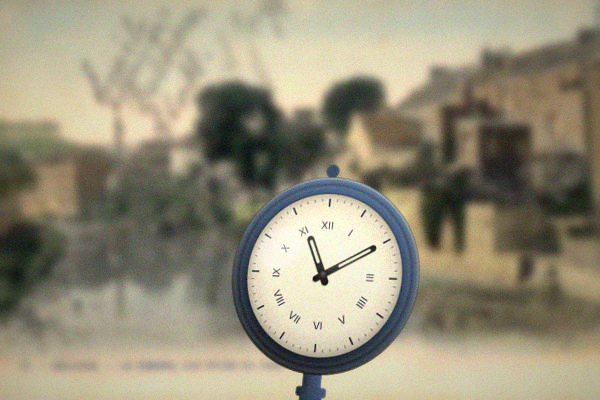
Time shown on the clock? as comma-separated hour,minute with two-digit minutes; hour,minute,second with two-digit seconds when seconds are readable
11,10
